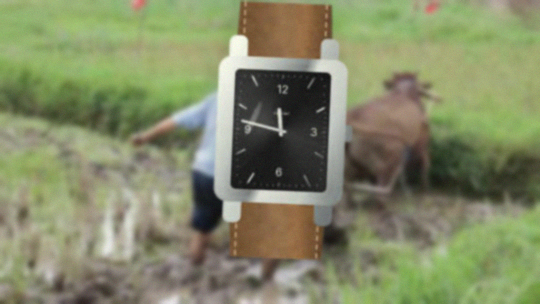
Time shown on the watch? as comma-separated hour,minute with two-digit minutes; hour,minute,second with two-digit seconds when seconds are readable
11,47
